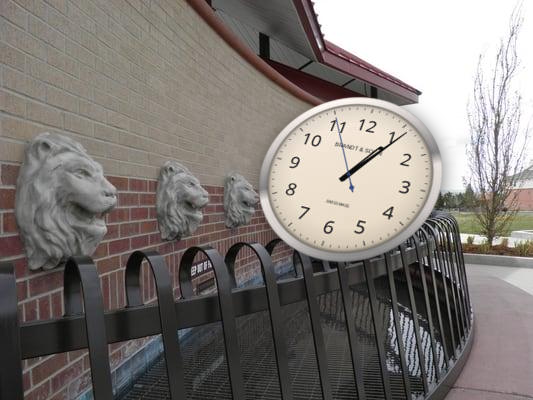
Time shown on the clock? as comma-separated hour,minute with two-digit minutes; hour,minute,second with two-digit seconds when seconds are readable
1,05,55
